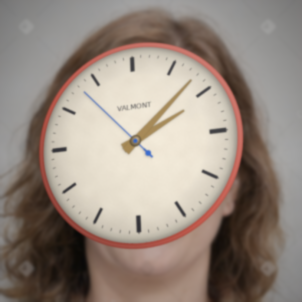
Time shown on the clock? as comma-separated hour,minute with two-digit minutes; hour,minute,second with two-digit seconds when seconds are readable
2,07,53
